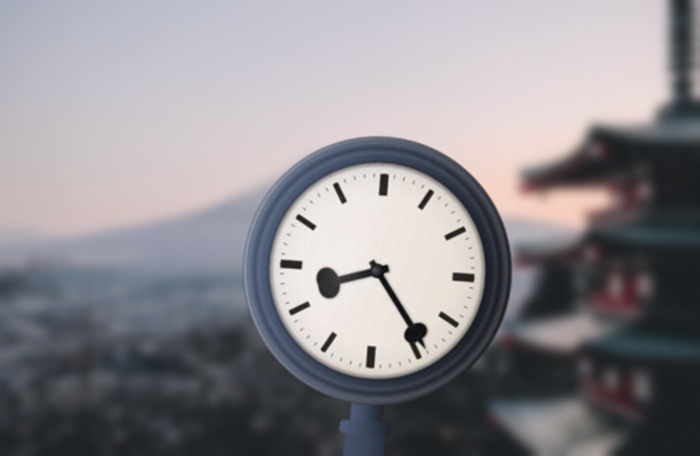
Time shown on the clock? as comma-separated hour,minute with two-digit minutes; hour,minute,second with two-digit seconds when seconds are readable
8,24
